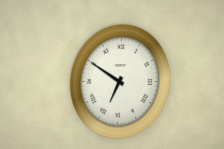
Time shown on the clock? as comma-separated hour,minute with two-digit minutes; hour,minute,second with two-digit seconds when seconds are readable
6,50
